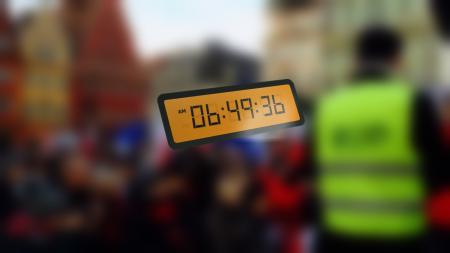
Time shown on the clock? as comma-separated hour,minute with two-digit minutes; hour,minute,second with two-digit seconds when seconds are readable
6,49,36
